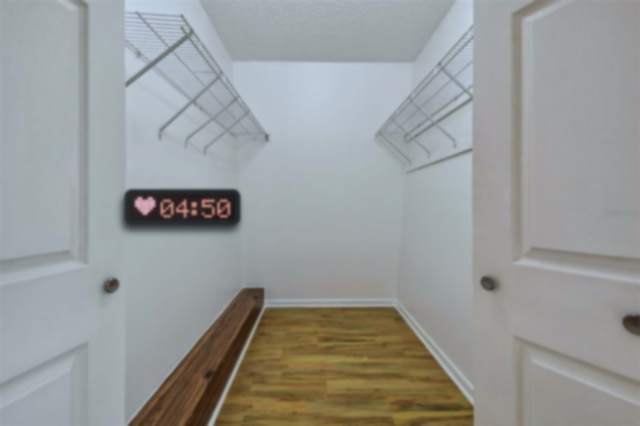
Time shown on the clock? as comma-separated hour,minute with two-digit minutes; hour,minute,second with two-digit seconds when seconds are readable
4,50
